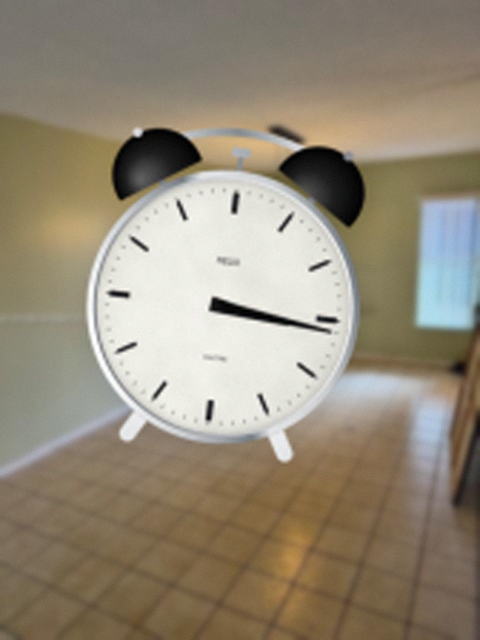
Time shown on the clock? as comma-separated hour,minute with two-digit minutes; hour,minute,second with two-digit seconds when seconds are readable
3,16
